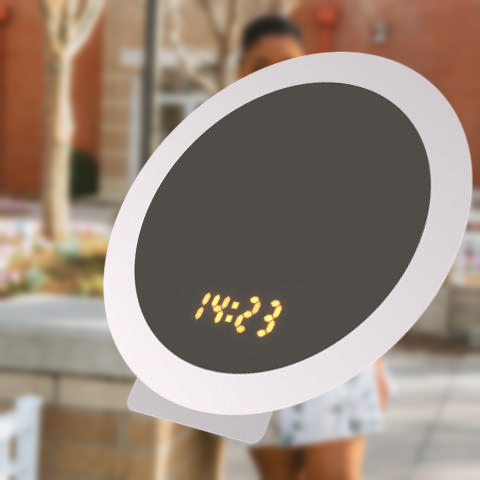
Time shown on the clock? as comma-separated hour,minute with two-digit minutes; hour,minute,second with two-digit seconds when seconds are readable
14,23
